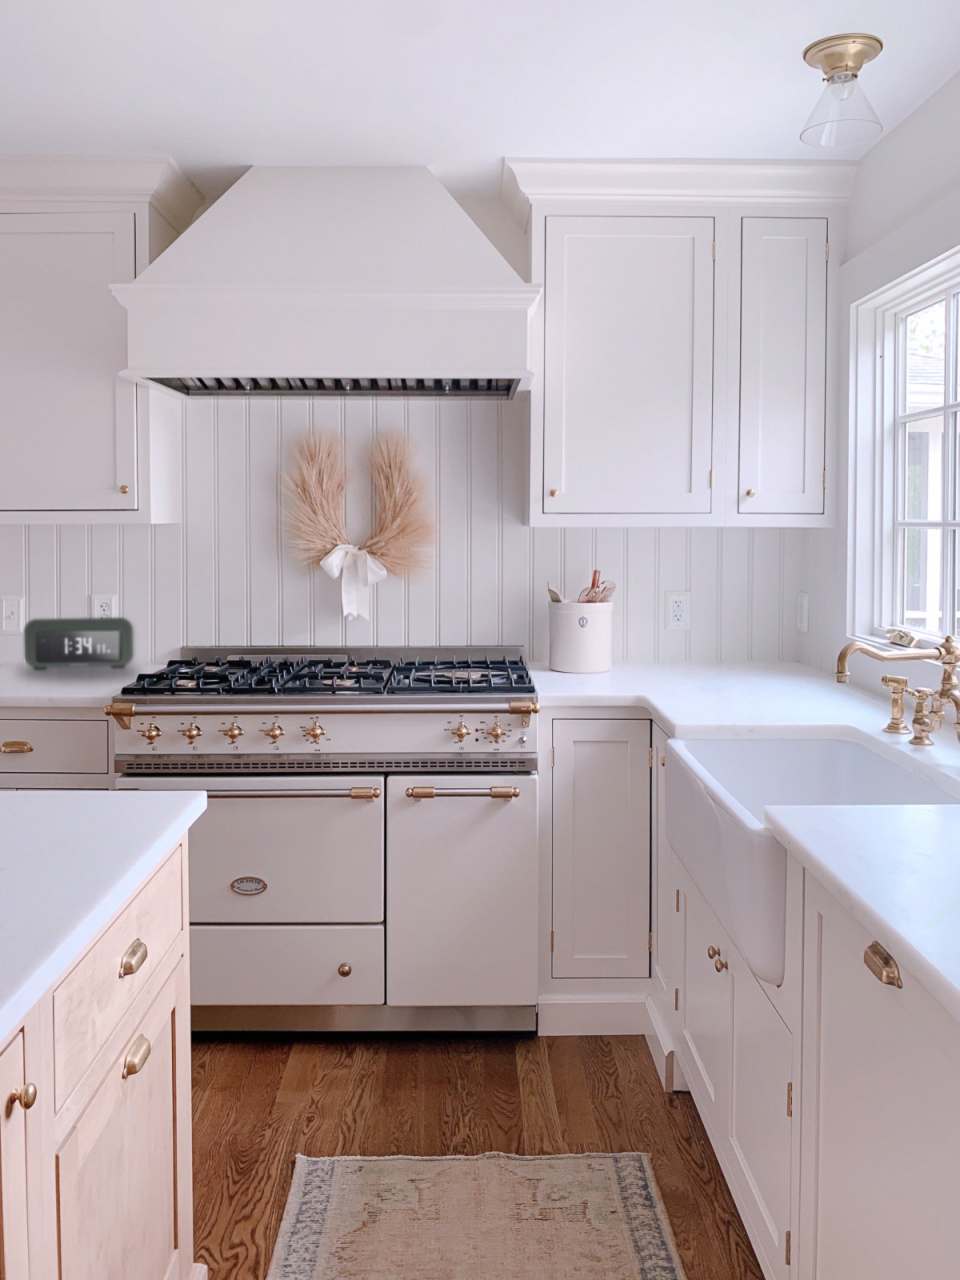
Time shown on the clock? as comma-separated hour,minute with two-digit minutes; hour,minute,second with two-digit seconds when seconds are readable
1,34
